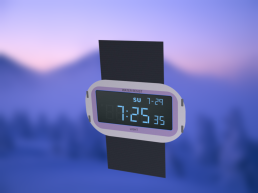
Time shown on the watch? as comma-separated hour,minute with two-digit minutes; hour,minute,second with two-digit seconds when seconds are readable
7,25,35
